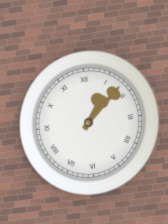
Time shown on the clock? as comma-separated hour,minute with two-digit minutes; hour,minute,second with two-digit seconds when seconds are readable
1,08
